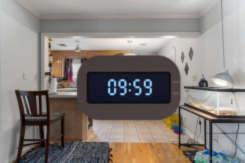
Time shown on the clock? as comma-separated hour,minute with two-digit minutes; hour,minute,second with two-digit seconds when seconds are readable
9,59
